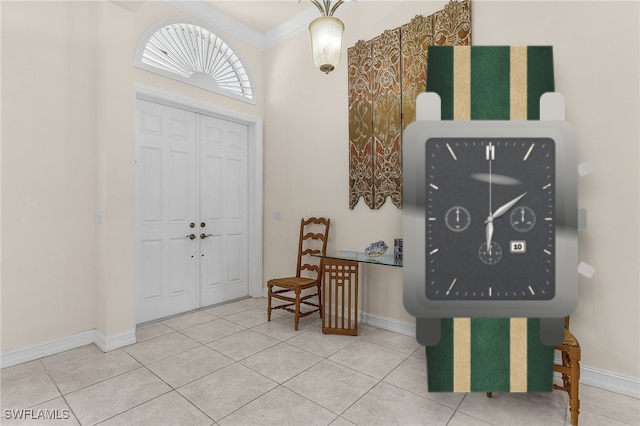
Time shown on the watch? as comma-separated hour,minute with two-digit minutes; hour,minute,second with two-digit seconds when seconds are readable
6,09
